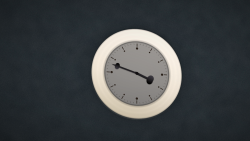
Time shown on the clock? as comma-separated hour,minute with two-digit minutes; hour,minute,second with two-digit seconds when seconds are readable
3,48
